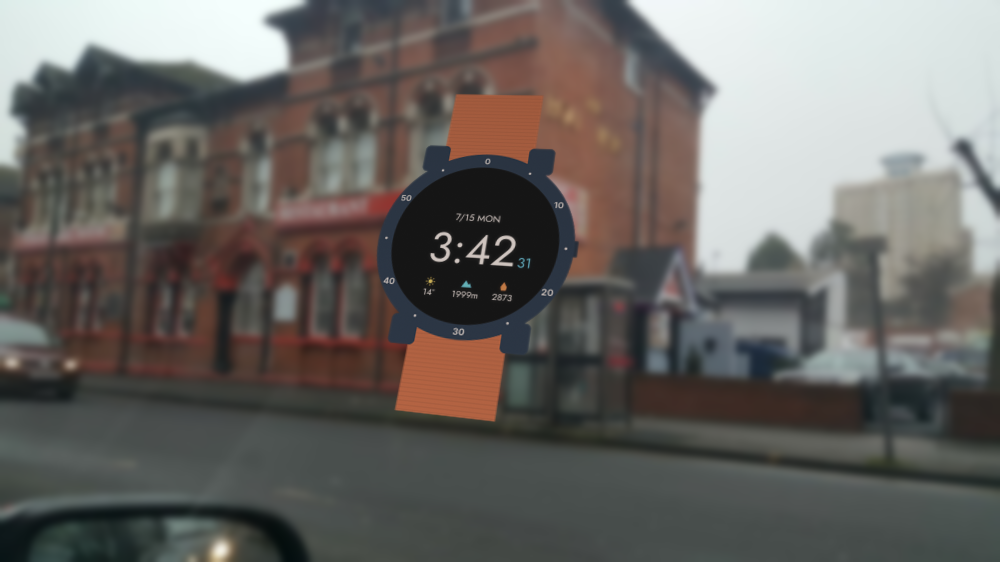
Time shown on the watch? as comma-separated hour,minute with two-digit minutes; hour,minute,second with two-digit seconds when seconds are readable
3,42,31
